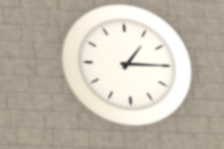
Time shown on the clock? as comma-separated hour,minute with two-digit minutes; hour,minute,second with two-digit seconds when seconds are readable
1,15
